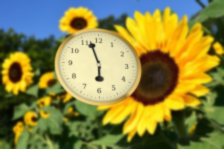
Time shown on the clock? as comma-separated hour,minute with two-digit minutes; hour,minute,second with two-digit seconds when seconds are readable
5,57
